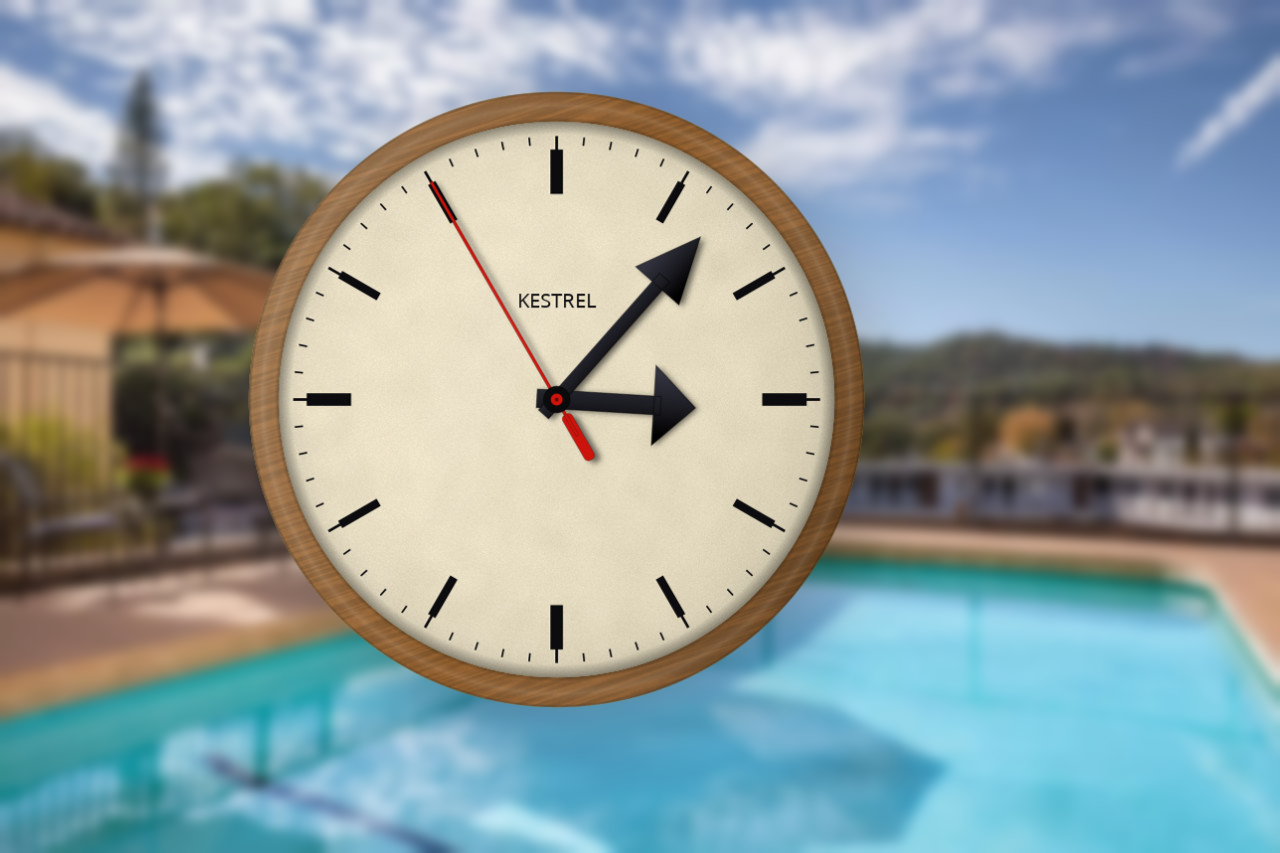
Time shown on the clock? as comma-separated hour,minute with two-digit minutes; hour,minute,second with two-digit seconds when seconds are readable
3,06,55
